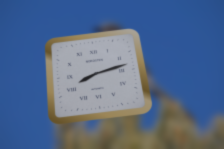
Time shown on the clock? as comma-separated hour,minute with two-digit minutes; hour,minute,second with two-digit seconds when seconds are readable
8,13
